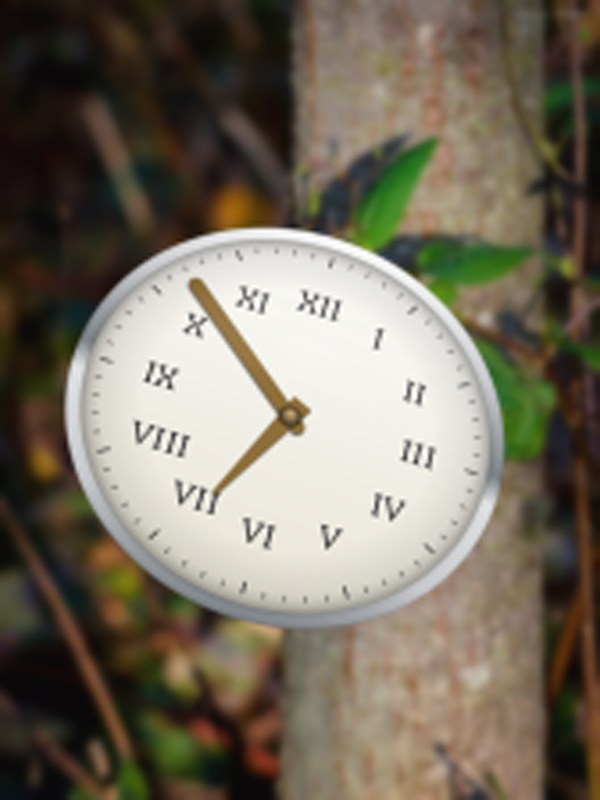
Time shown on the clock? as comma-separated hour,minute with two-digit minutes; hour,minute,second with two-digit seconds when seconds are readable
6,52
